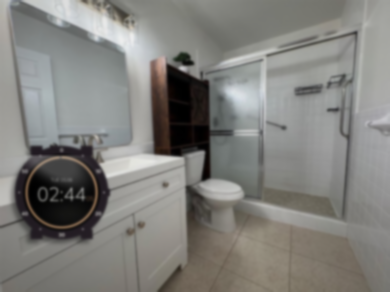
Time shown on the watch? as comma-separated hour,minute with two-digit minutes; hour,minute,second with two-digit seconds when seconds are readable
2,44
